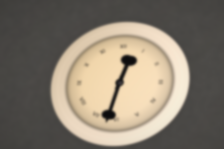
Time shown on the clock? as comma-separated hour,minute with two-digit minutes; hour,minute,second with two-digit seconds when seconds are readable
12,32
